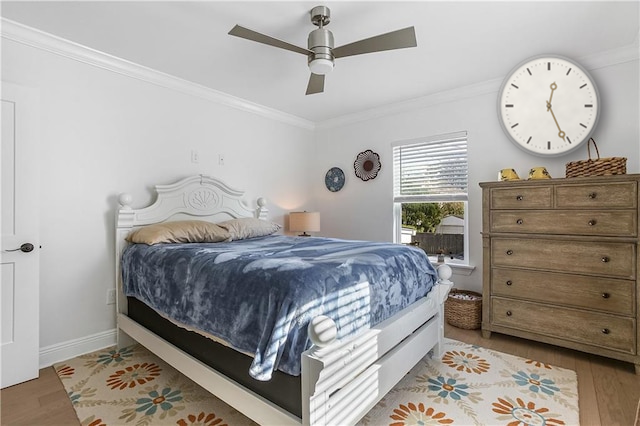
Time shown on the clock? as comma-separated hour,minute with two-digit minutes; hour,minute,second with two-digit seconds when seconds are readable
12,26
